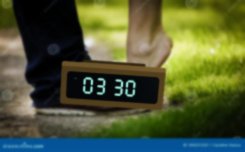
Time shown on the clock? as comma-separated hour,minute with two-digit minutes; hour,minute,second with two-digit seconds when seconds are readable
3,30
